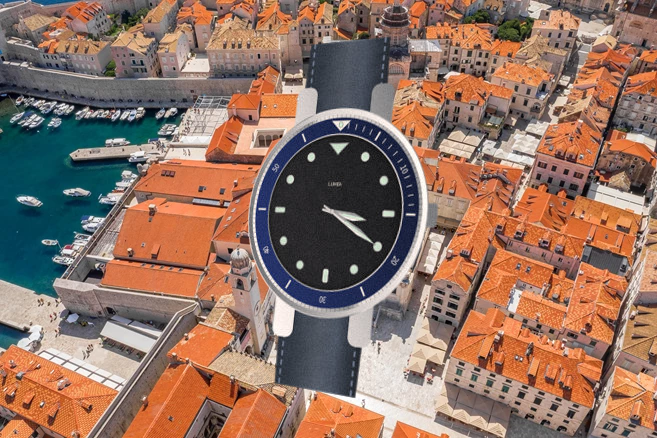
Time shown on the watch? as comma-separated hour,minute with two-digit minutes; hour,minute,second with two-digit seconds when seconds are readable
3,20
